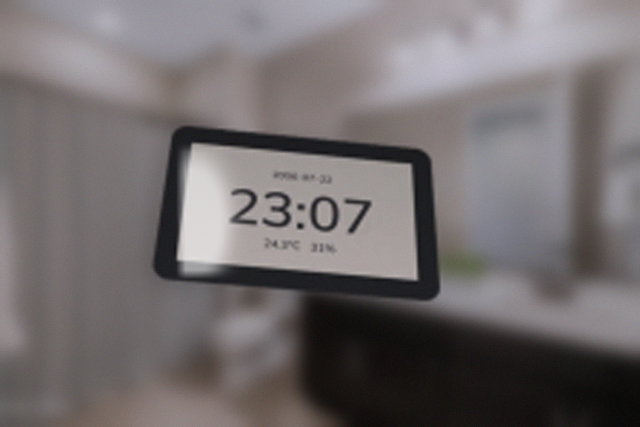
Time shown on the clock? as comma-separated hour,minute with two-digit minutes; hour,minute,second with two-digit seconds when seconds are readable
23,07
